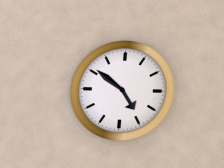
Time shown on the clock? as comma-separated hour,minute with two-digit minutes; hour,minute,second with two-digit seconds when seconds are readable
4,51
